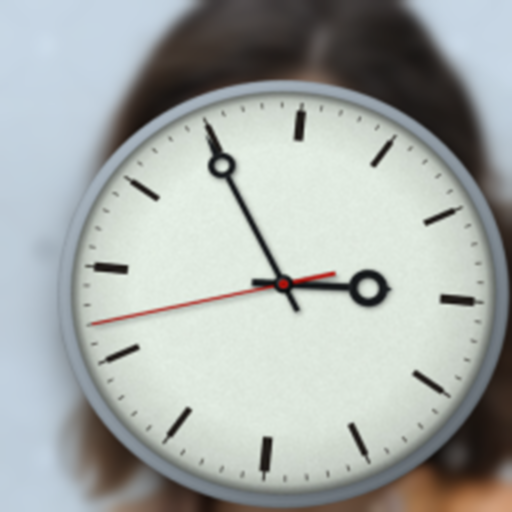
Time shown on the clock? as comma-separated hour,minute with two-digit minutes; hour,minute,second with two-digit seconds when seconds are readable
2,54,42
